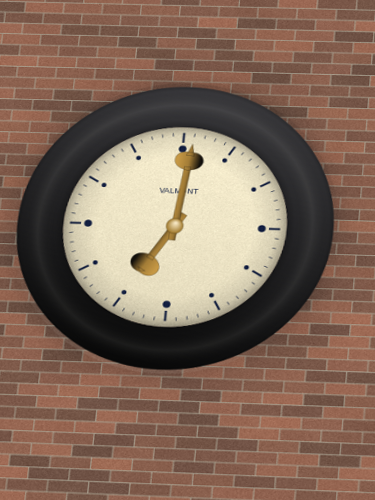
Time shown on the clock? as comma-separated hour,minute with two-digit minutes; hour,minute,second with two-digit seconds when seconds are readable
7,01
